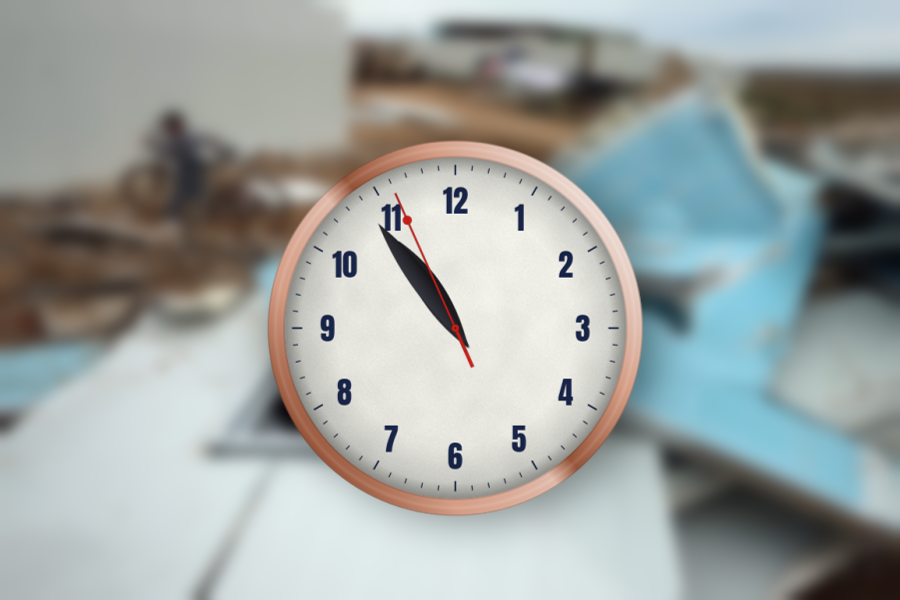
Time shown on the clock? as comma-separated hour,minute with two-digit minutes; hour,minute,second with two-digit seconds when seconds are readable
10,53,56
